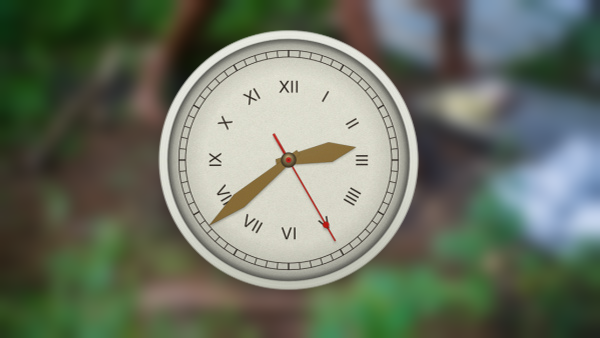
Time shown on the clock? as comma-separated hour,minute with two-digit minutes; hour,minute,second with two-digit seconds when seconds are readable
2,38,25
